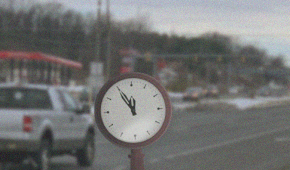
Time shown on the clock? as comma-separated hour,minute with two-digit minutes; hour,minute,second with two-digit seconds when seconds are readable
11,55
